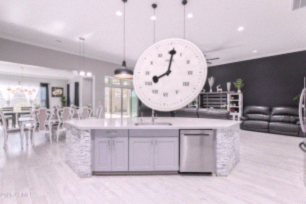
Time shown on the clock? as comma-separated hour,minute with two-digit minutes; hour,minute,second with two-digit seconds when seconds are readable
8,01
